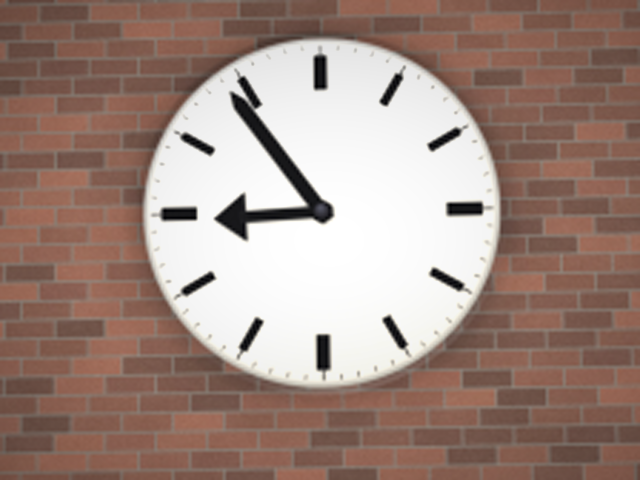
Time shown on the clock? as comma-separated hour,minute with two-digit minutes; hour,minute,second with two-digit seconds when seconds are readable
8,54
